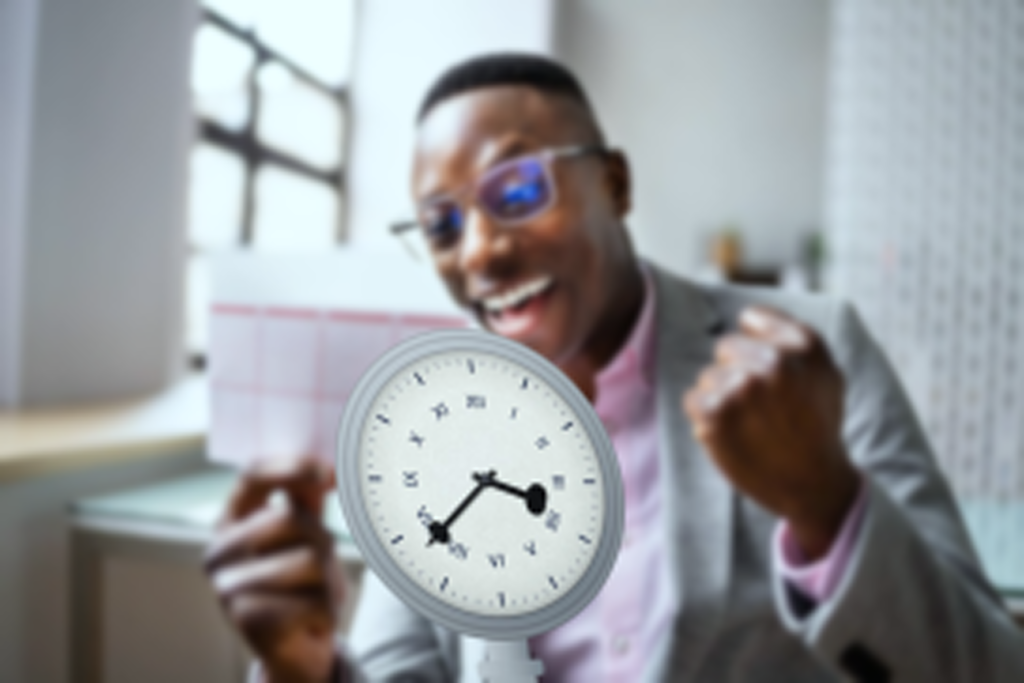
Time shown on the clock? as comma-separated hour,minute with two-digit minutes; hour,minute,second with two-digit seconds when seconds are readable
3,38
